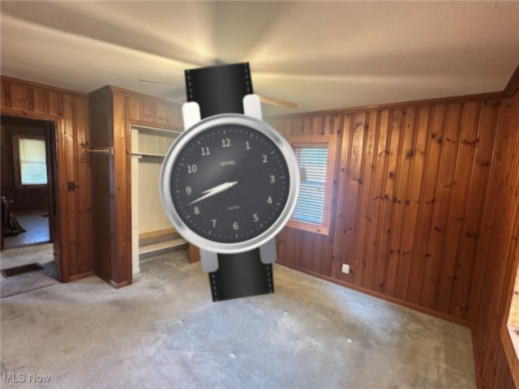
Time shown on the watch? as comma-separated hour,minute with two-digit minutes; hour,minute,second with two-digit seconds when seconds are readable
8,42
